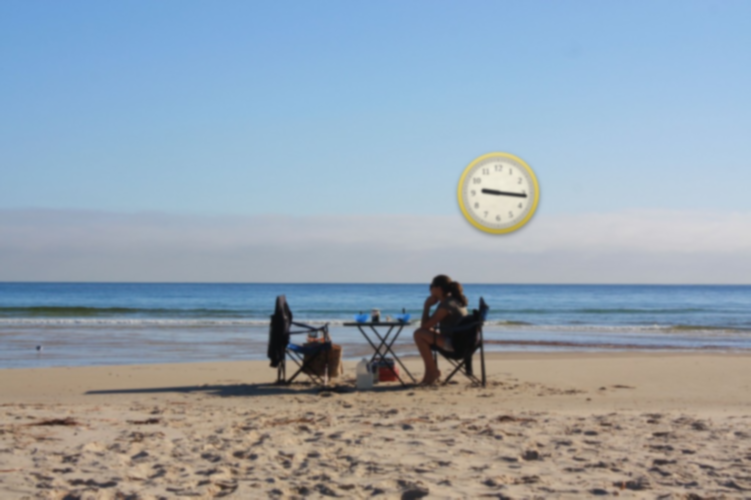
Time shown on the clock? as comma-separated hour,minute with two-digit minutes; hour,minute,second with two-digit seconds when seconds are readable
9,16
